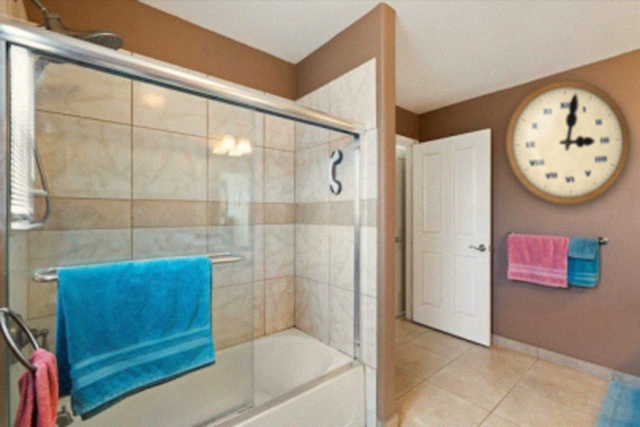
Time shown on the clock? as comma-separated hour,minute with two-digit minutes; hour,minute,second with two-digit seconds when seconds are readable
3,02
